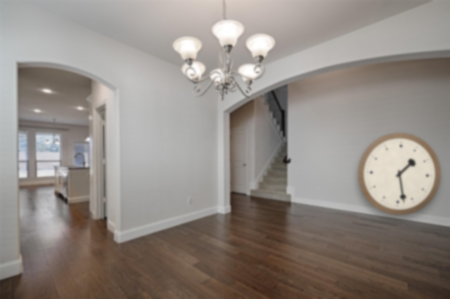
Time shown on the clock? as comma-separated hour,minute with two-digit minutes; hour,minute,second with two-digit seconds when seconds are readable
1,28
